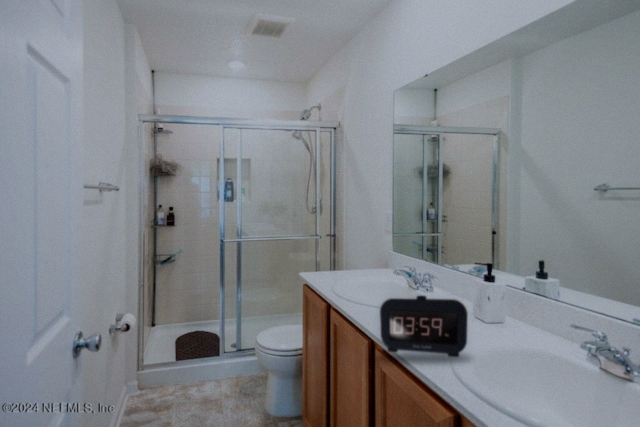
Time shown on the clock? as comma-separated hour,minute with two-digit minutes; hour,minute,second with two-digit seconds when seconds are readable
3,59
